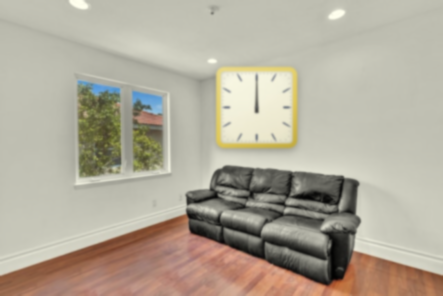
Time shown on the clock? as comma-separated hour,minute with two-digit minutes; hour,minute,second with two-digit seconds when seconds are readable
12,00
